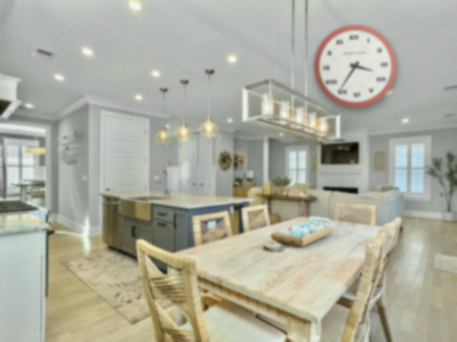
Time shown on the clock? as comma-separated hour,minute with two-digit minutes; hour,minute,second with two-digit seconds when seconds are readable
3,36
